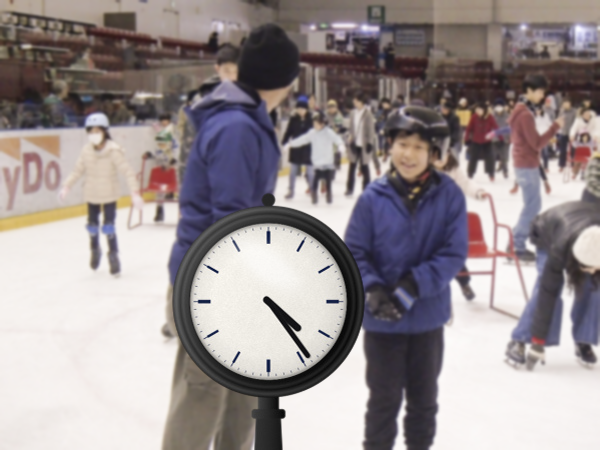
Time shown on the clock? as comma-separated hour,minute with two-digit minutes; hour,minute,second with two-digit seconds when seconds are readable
4,24
